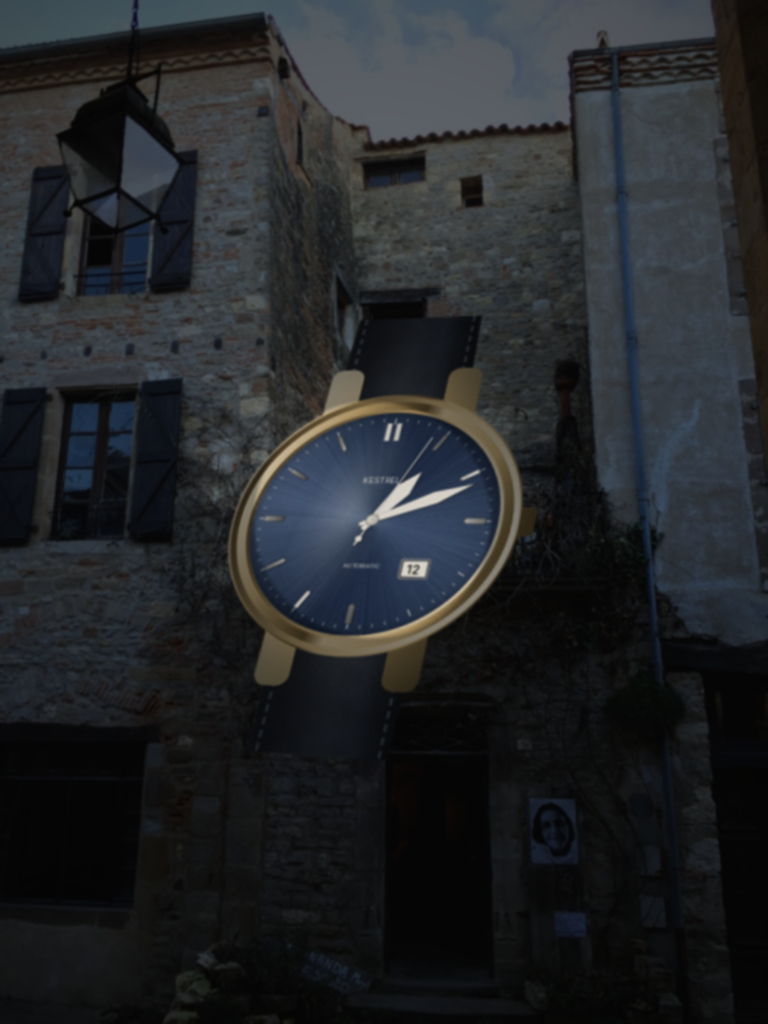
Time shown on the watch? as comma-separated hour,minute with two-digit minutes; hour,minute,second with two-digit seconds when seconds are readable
1,11,04
